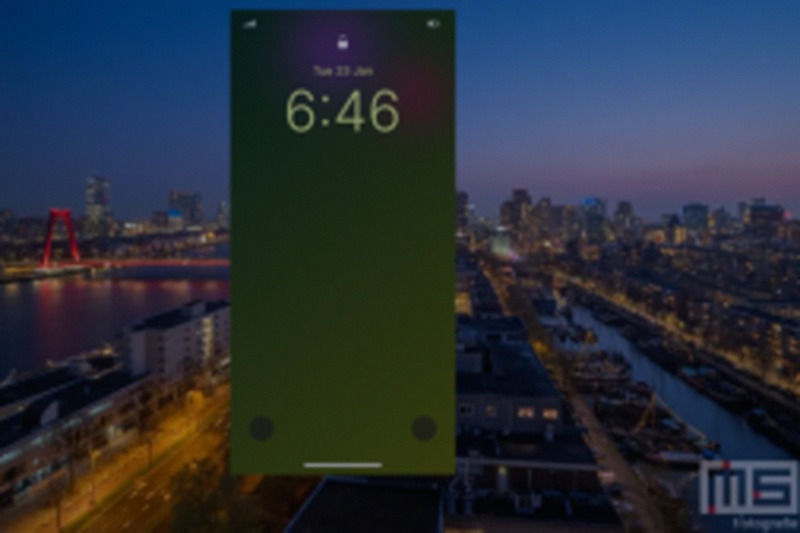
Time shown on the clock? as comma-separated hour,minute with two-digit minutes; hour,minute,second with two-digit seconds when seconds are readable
6,46
